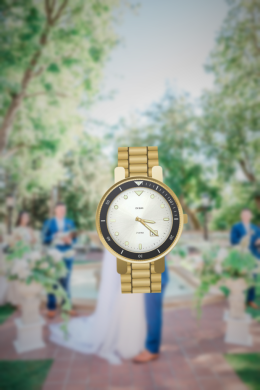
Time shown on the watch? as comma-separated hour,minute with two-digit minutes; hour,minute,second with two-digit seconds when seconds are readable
3,22
